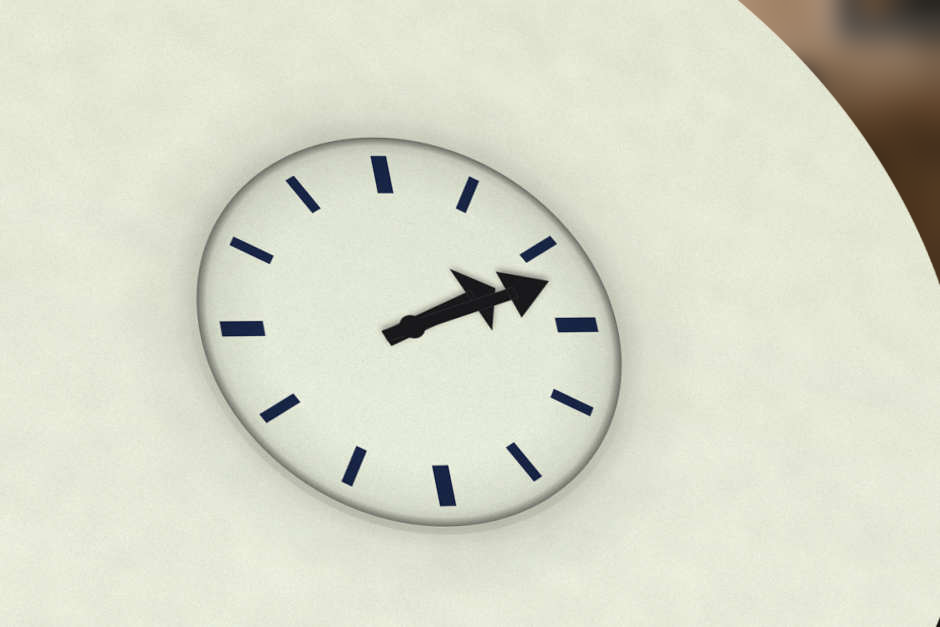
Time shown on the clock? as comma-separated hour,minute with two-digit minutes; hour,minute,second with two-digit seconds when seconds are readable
2,12
